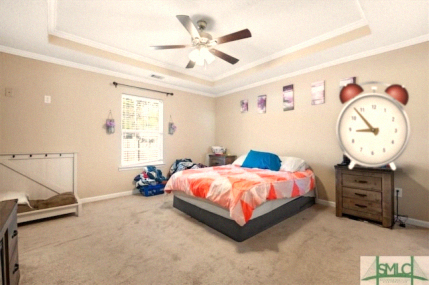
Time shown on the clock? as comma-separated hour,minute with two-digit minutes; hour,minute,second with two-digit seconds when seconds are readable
8,53
